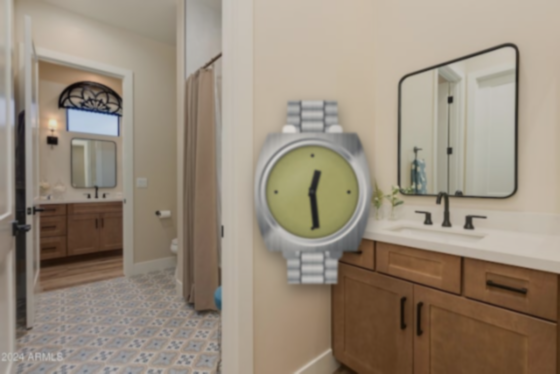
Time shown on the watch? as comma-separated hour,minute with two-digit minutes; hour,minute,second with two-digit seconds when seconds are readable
12,29
